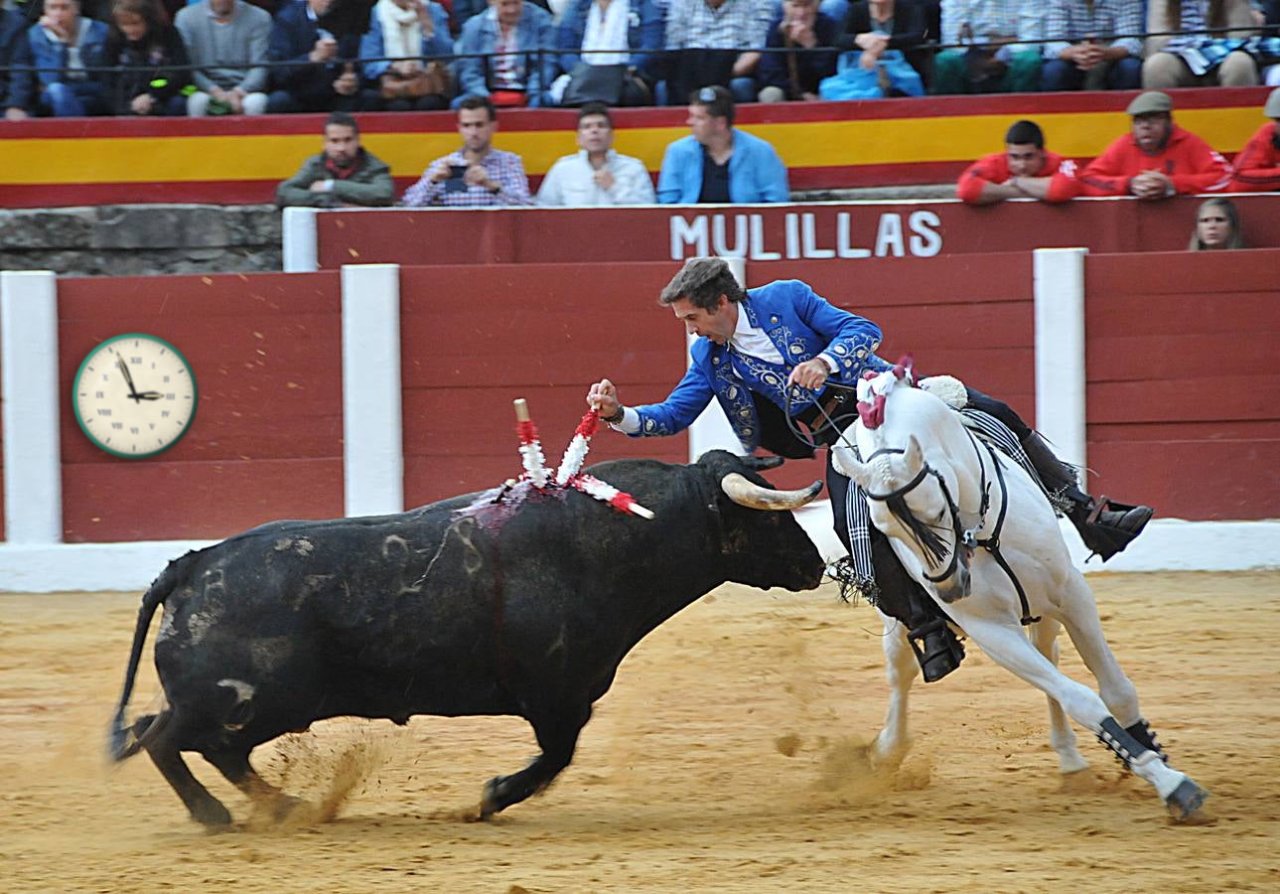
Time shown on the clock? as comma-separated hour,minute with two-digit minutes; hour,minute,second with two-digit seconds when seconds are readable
2,56
